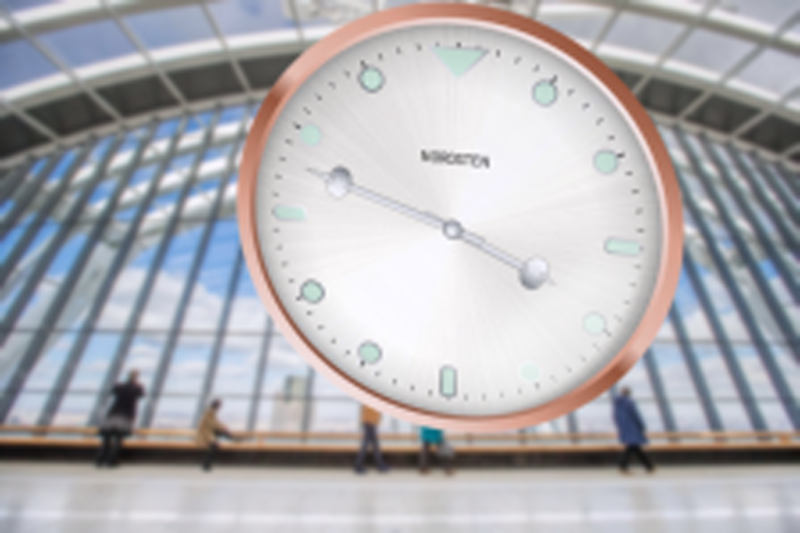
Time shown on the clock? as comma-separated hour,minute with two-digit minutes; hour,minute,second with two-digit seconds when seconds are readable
3,48
